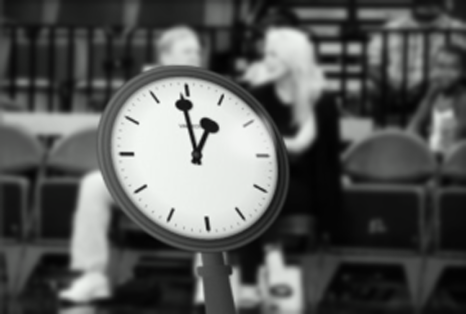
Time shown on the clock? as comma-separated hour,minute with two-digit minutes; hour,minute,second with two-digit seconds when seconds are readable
12,59
